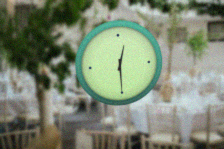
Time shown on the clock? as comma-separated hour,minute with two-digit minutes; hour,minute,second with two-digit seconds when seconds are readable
12,30
